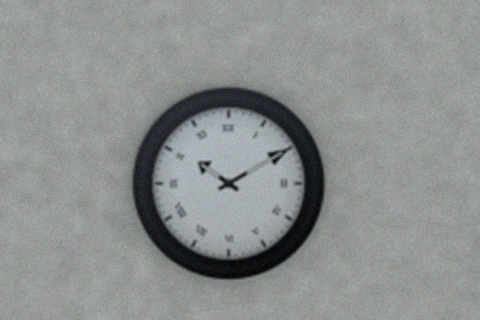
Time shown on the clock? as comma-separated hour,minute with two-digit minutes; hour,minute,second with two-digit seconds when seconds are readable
10,10
